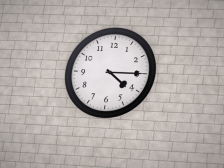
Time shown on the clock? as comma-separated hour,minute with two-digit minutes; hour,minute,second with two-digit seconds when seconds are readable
4,15
